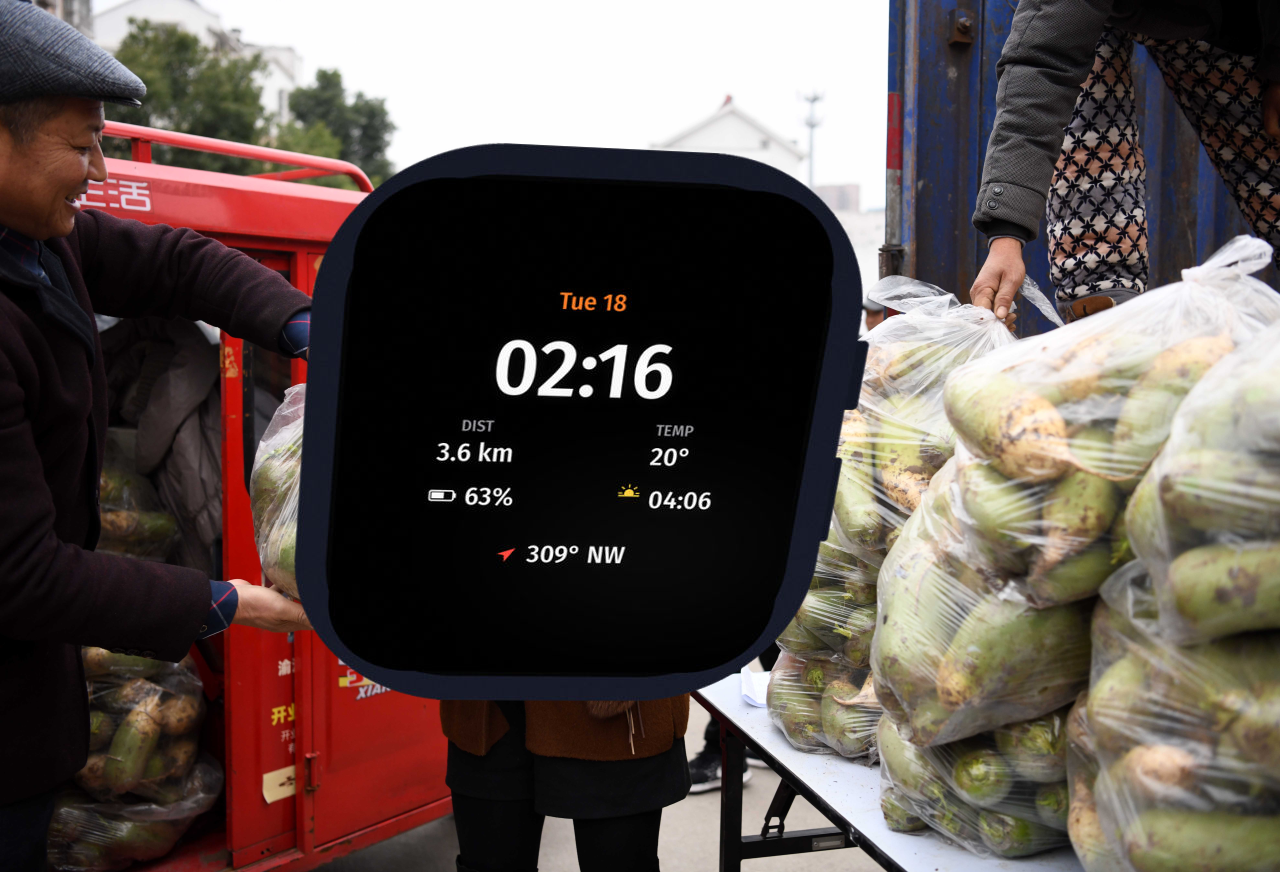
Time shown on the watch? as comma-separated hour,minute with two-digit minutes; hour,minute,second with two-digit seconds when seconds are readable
2,16
